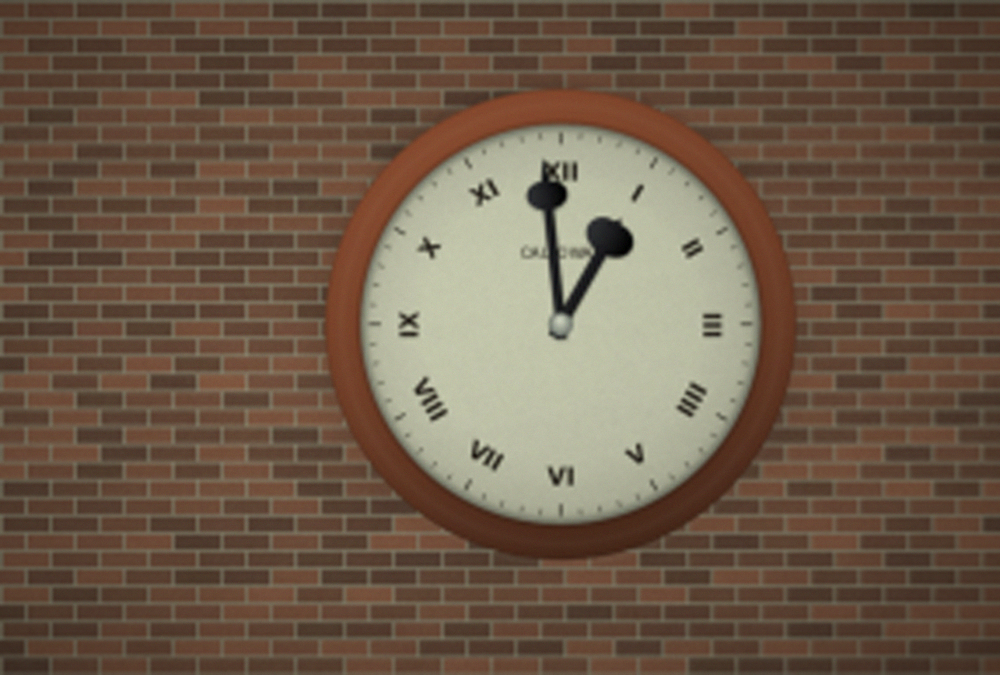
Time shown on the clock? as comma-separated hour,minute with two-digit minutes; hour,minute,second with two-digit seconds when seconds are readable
12,59
